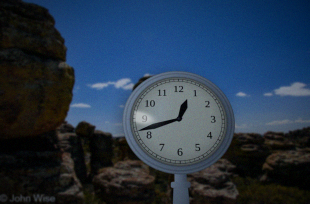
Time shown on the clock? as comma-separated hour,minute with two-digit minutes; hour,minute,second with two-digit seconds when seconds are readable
12,42
